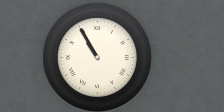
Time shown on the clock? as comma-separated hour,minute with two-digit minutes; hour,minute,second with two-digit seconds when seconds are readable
10,55
